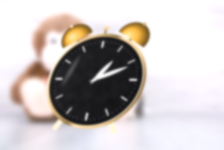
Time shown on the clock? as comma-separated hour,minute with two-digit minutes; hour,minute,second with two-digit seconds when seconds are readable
1,11
